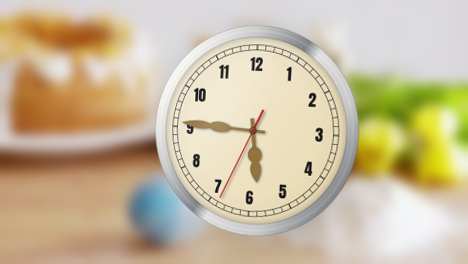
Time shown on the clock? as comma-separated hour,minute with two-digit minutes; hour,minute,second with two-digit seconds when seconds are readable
5,45,34
